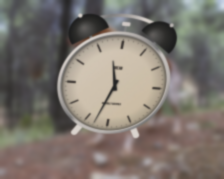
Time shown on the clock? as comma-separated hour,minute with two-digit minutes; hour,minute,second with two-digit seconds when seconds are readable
11,33
